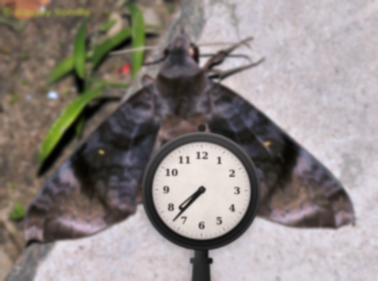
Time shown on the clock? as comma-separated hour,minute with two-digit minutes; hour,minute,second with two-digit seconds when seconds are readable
7,37
